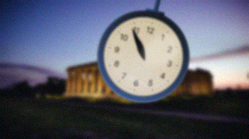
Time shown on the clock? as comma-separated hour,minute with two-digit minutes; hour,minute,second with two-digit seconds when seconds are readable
10,54
